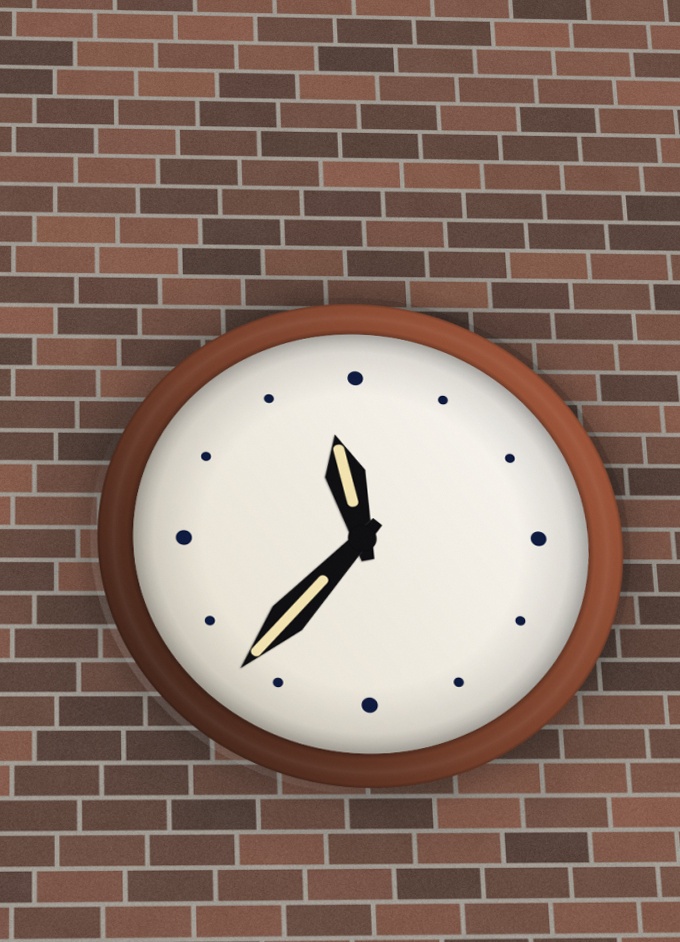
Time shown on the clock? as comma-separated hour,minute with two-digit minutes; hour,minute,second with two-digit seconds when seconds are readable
11,37
